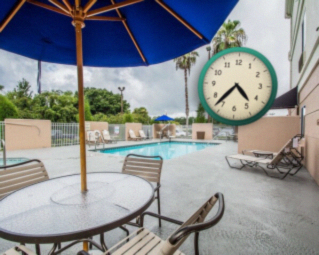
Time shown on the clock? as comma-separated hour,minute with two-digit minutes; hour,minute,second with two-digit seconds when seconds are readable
4,37
